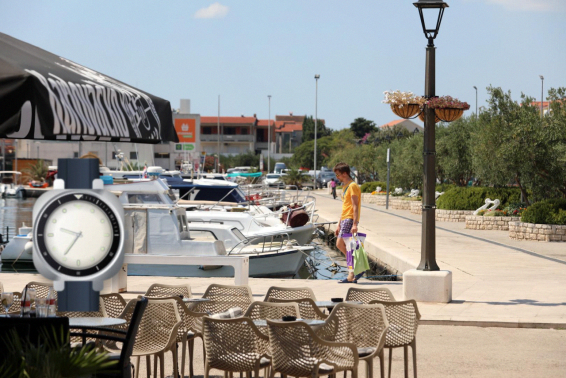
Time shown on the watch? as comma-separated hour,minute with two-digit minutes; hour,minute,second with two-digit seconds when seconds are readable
9,36
